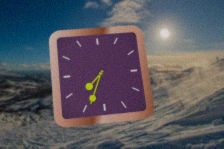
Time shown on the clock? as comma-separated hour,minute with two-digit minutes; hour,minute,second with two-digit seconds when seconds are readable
7,34
